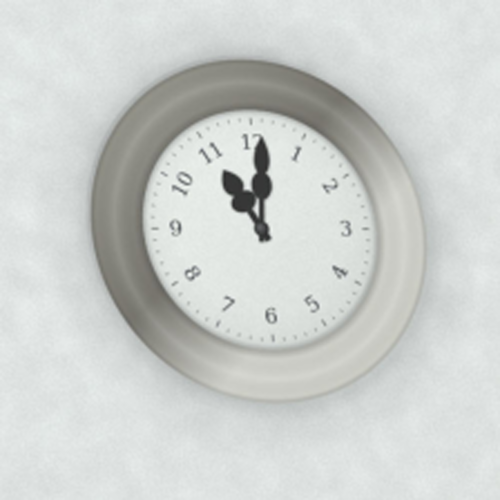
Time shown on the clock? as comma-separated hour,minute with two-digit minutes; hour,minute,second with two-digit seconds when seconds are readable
11,01
